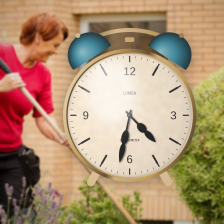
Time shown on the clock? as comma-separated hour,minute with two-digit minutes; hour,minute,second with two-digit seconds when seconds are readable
4,32
